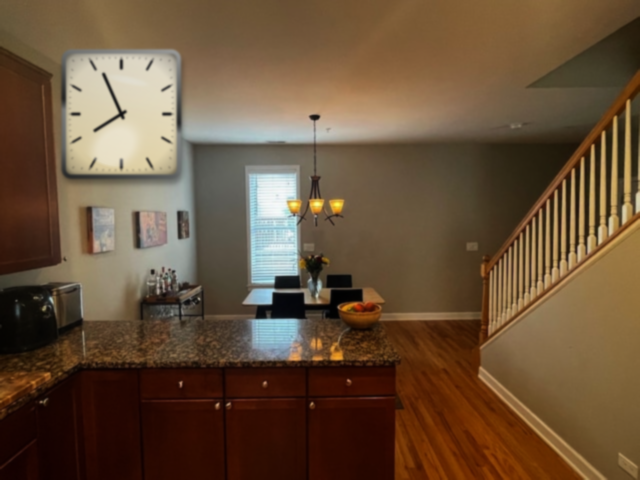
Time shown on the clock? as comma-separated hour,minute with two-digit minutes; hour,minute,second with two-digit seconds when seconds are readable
7,56
